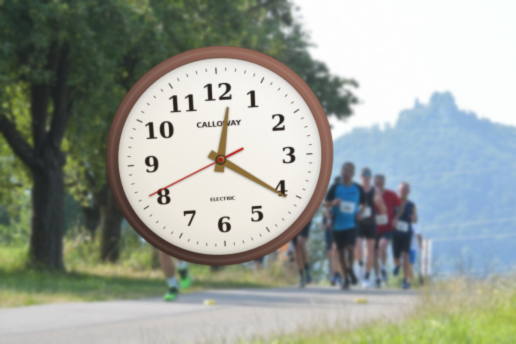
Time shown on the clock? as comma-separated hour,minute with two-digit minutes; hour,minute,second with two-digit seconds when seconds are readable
12,20,41
